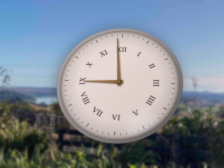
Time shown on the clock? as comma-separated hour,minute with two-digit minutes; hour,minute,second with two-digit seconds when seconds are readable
8,59
